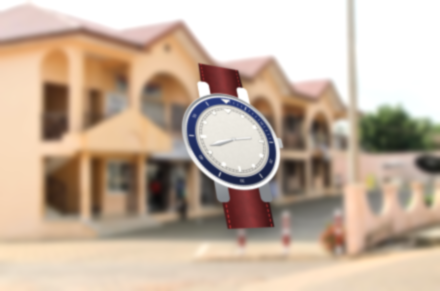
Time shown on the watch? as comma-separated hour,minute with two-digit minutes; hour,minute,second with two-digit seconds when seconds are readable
2,42
